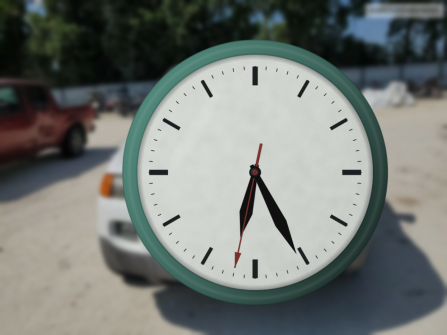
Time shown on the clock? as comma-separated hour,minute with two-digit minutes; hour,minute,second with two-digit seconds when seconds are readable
6,25,32
